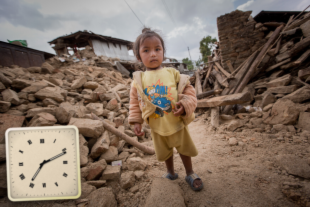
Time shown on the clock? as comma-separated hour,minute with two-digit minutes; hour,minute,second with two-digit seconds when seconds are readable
7,11
